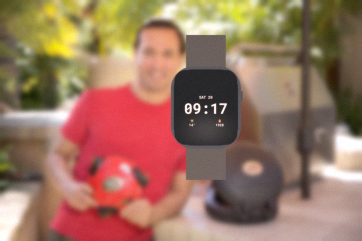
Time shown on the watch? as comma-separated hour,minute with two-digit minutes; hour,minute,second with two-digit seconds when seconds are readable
9,17
